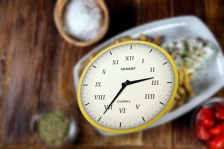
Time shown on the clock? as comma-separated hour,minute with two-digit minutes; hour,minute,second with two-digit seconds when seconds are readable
2,35
